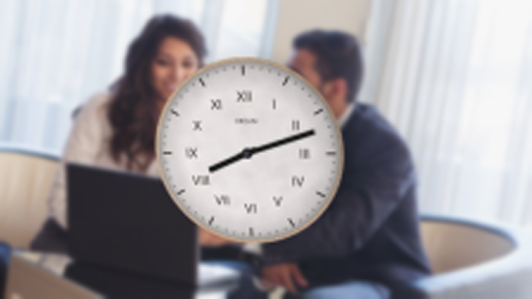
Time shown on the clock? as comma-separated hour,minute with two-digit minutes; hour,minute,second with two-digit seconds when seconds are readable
8,12
